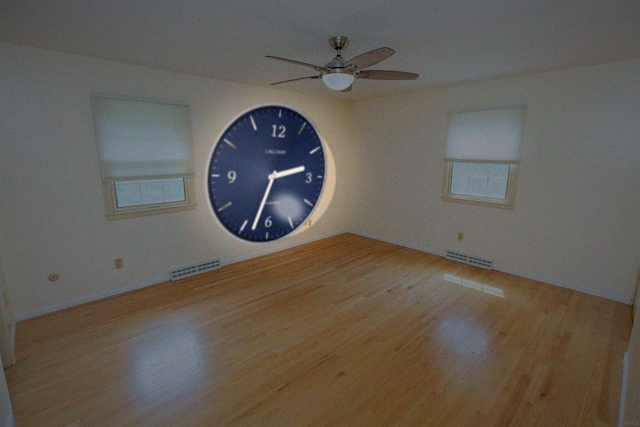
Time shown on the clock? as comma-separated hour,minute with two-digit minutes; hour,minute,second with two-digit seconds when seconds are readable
2,33
